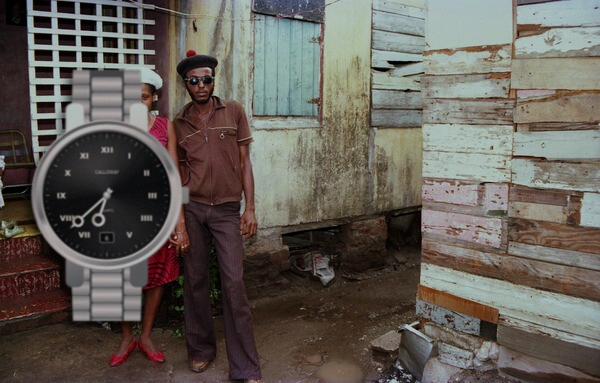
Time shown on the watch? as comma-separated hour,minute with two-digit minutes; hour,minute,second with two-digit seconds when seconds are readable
6,38
